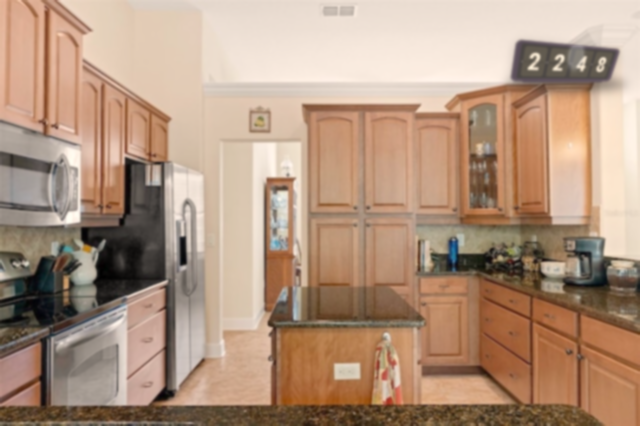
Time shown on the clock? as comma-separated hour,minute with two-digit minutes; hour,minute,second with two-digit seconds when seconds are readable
22,48
